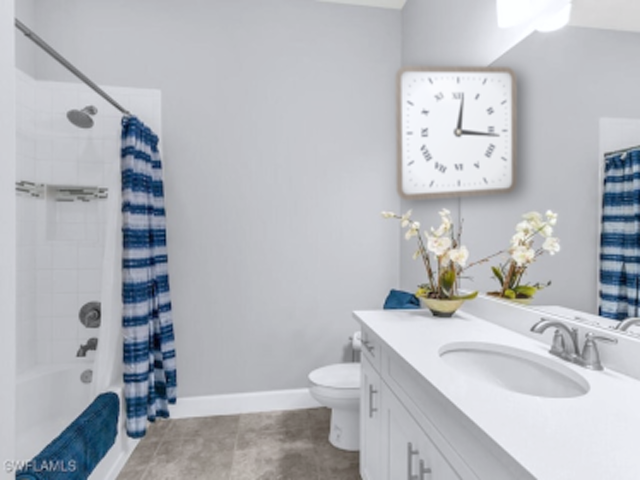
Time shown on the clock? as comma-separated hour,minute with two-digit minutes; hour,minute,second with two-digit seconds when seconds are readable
12,16
